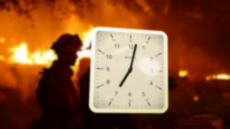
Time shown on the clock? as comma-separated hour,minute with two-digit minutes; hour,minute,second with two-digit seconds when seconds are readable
7,02
